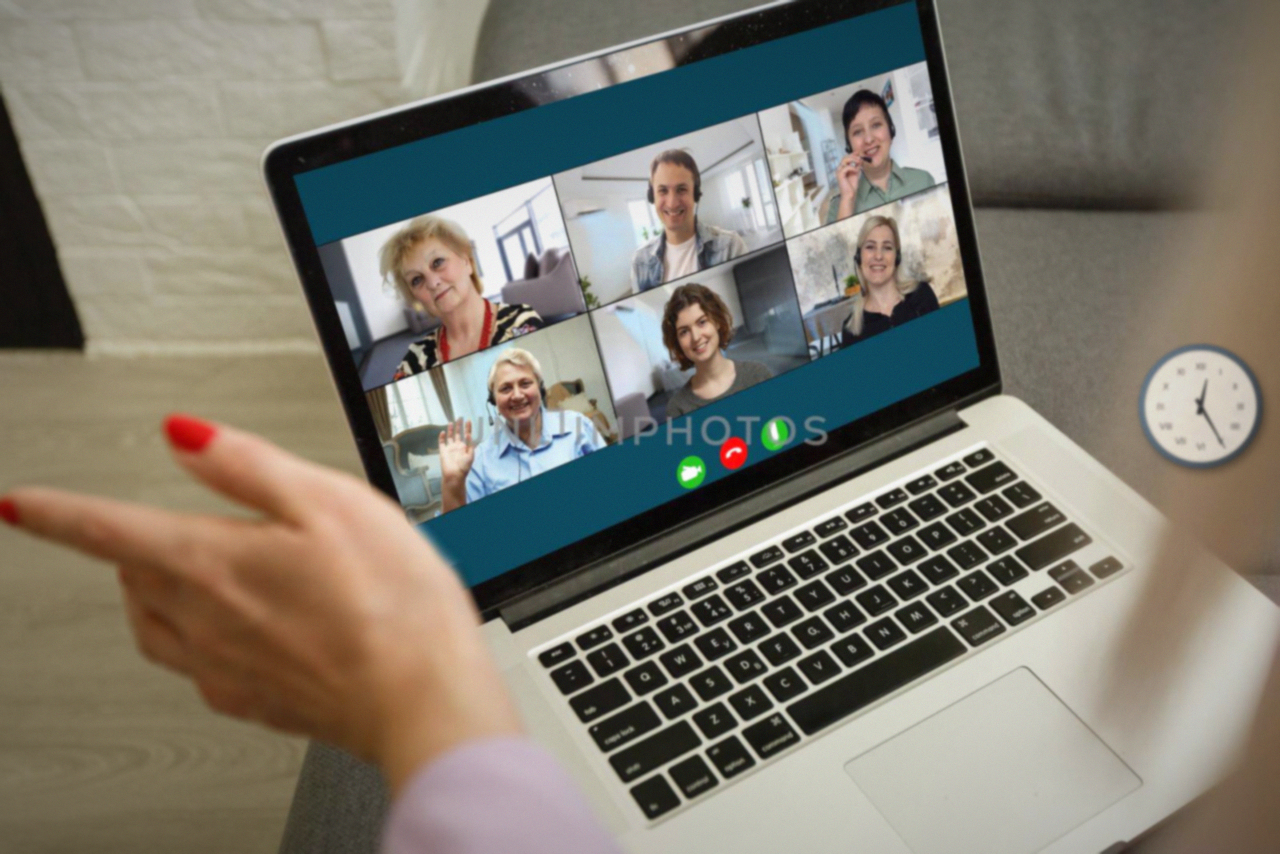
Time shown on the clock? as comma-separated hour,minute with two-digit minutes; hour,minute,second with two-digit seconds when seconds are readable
12,25
